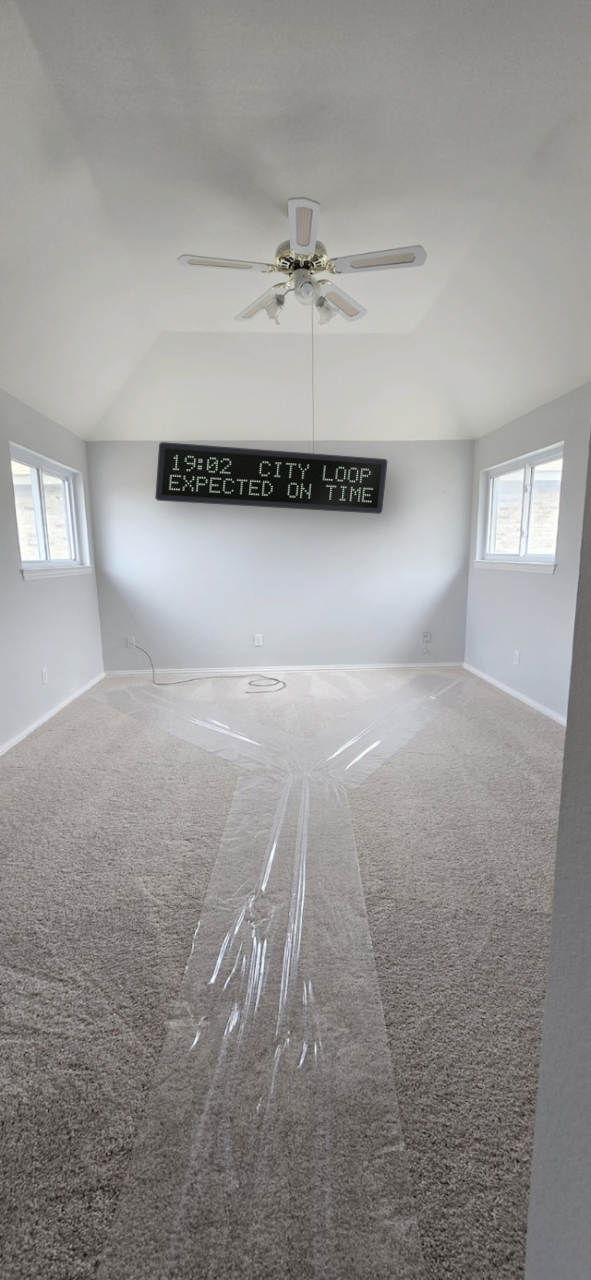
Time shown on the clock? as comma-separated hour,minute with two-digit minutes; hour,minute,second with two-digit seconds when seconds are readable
19,02
